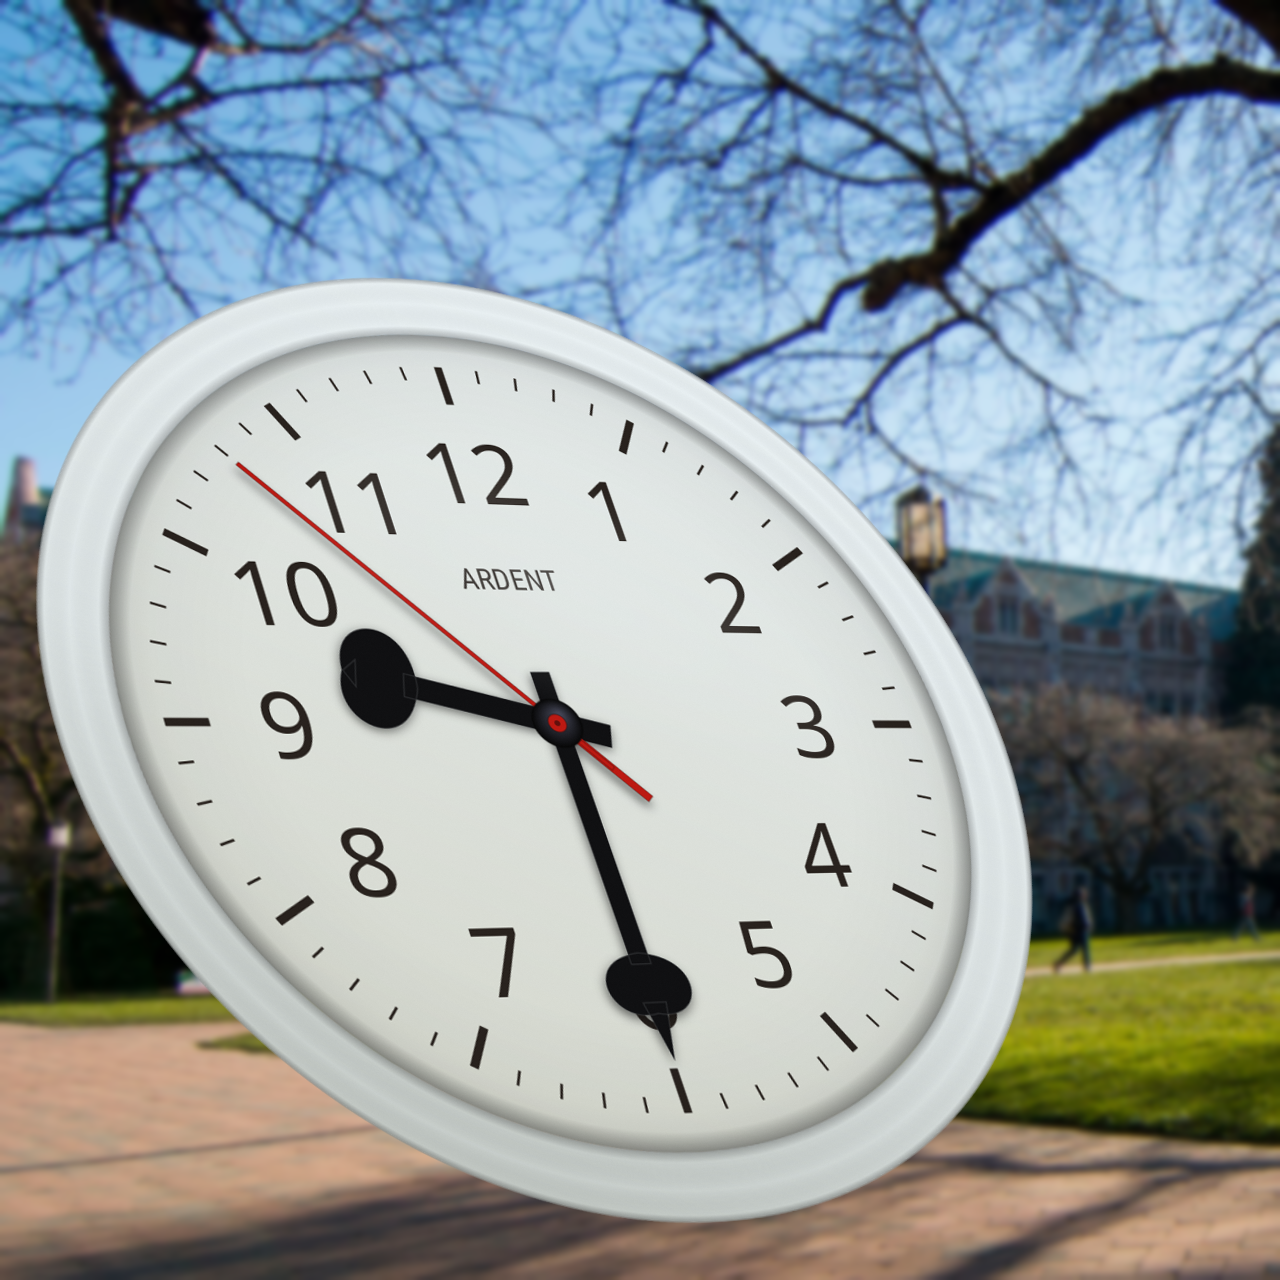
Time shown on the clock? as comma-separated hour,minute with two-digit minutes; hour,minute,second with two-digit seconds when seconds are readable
9,29,53
